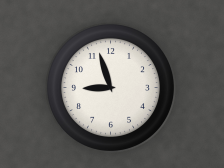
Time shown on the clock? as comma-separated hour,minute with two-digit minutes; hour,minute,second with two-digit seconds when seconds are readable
8,57
